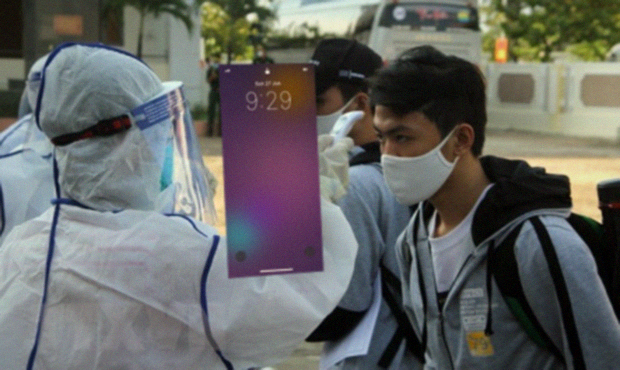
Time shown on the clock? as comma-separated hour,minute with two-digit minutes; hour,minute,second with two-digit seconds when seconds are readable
9,29
